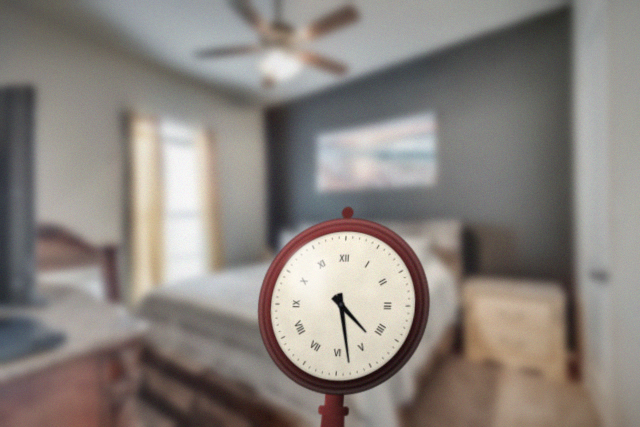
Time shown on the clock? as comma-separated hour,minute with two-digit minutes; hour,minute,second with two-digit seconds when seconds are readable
4,28
